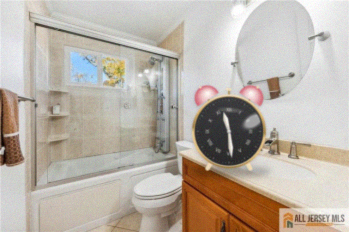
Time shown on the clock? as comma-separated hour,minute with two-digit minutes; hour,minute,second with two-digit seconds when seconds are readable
11,29
